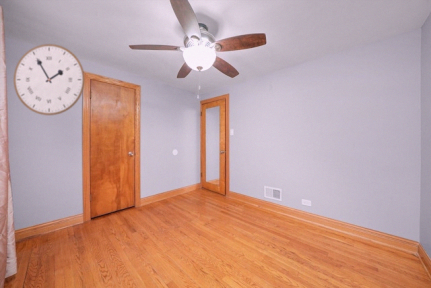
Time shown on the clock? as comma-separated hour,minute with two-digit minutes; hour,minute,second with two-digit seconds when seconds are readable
1,55
